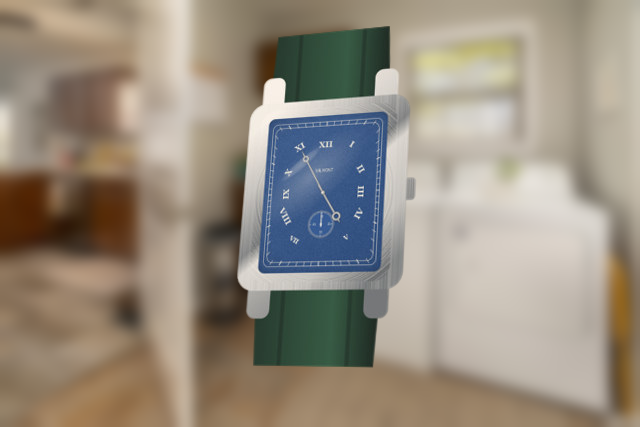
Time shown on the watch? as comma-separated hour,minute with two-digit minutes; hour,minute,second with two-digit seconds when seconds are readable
4,55
